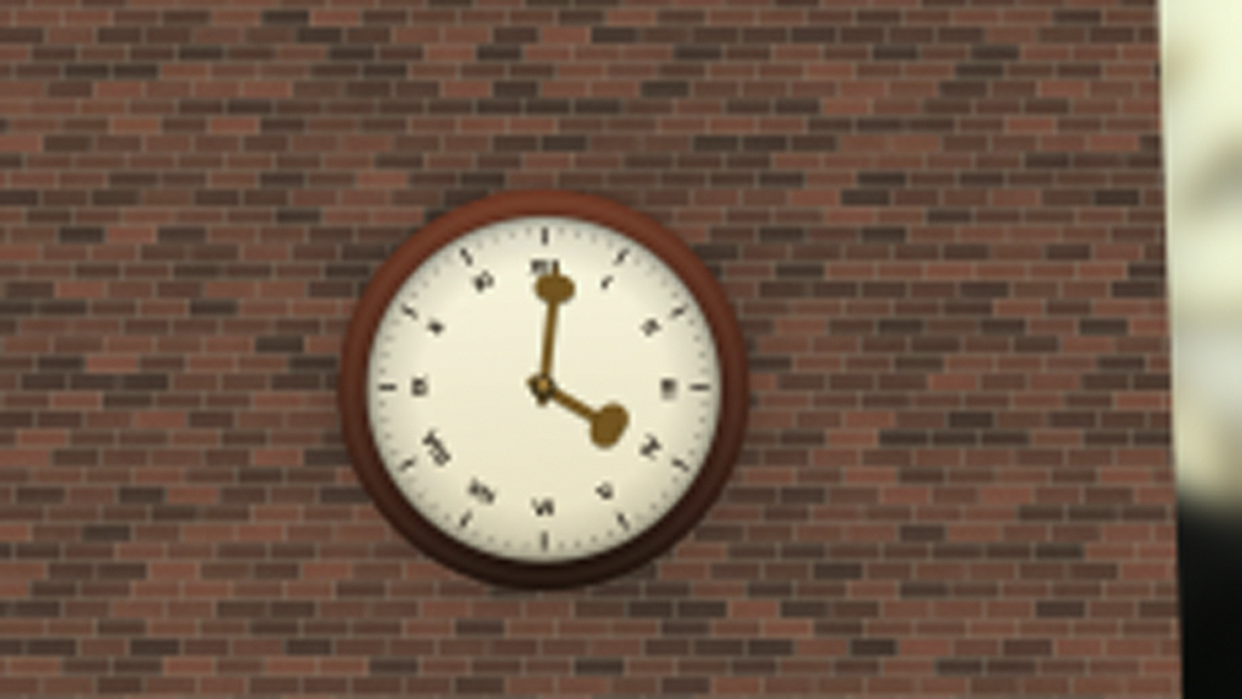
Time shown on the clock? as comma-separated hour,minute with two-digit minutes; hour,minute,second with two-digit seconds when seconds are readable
4,01
